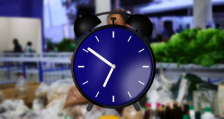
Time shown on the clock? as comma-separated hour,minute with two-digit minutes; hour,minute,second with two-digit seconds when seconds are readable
6,51
